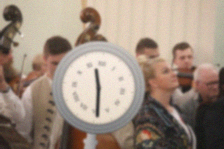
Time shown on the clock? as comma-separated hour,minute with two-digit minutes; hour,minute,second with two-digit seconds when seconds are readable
11,29
